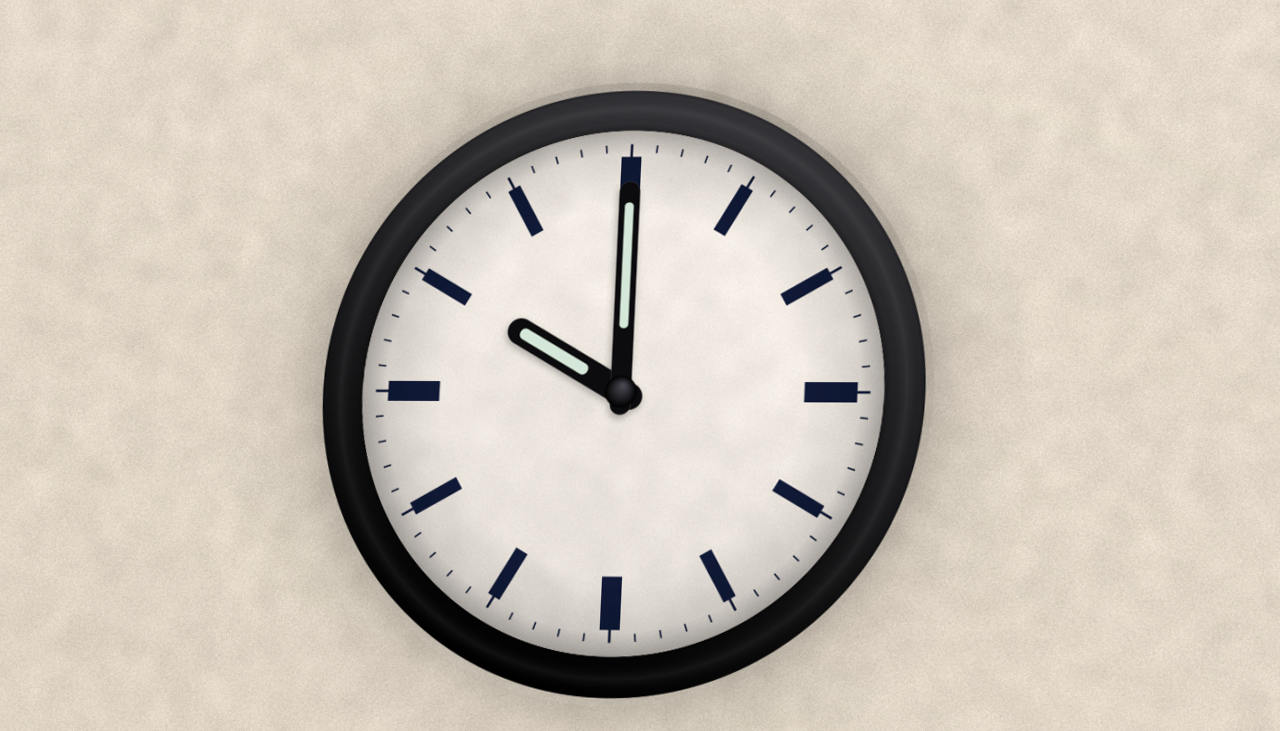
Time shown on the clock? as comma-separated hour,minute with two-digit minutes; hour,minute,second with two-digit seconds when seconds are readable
10,00
